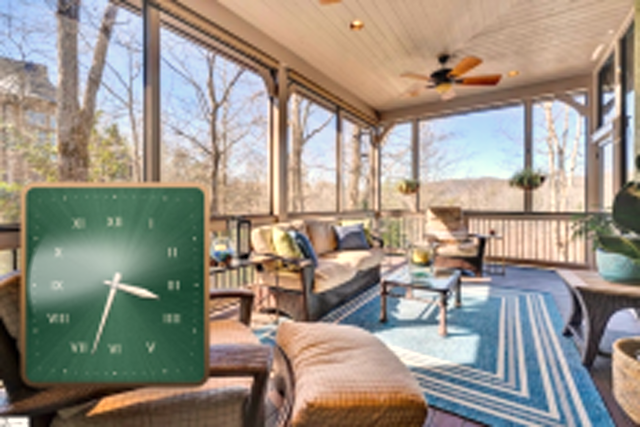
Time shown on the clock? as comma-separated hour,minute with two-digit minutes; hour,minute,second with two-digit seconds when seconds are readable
3,33
